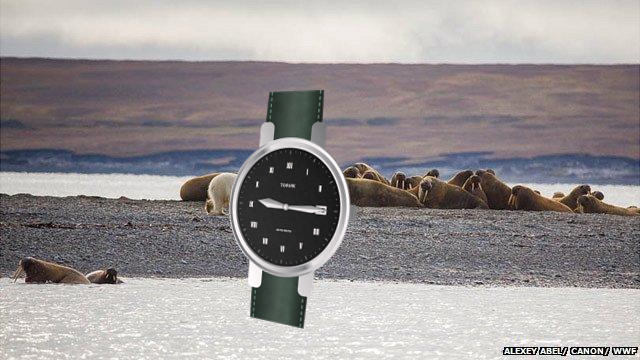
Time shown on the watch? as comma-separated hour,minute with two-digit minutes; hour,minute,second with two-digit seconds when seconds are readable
9,15
